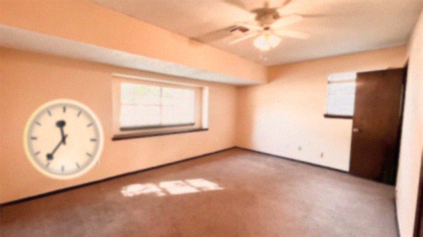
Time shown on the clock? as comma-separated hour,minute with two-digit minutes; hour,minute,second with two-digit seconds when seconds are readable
11,36
